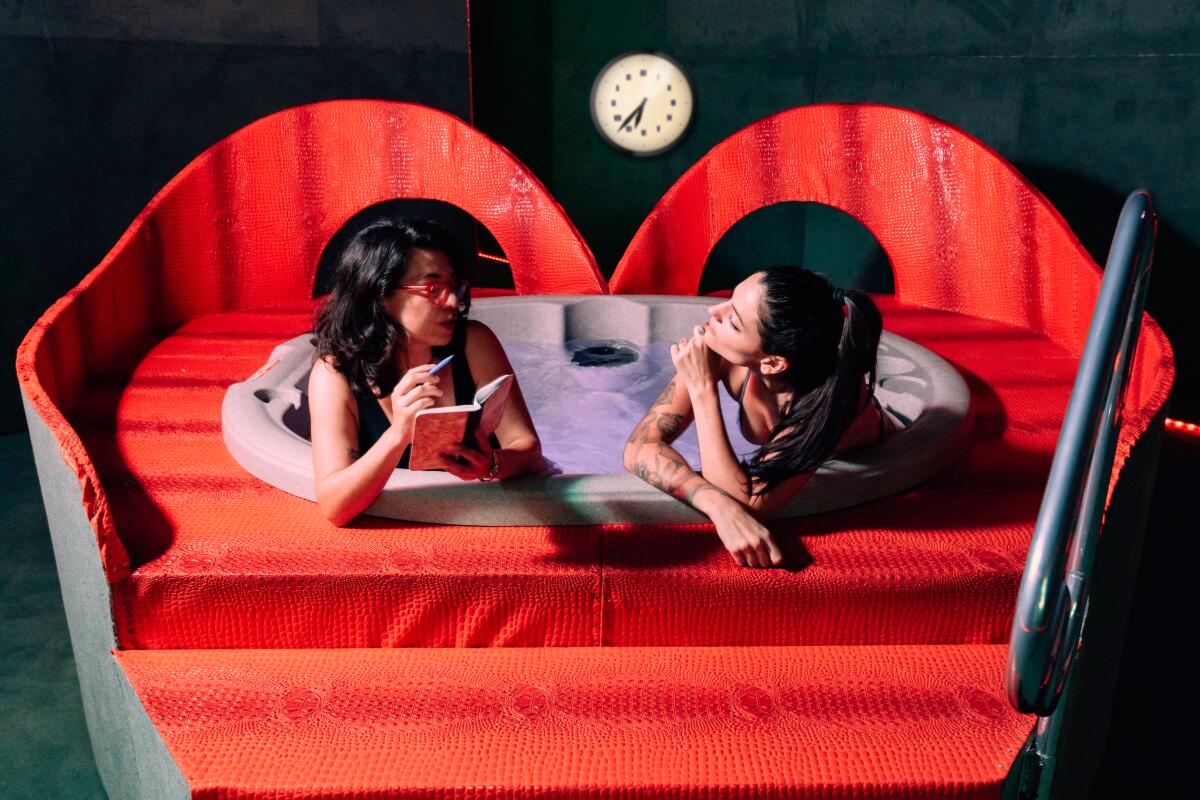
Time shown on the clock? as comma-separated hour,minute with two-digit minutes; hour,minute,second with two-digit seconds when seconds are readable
6,37
